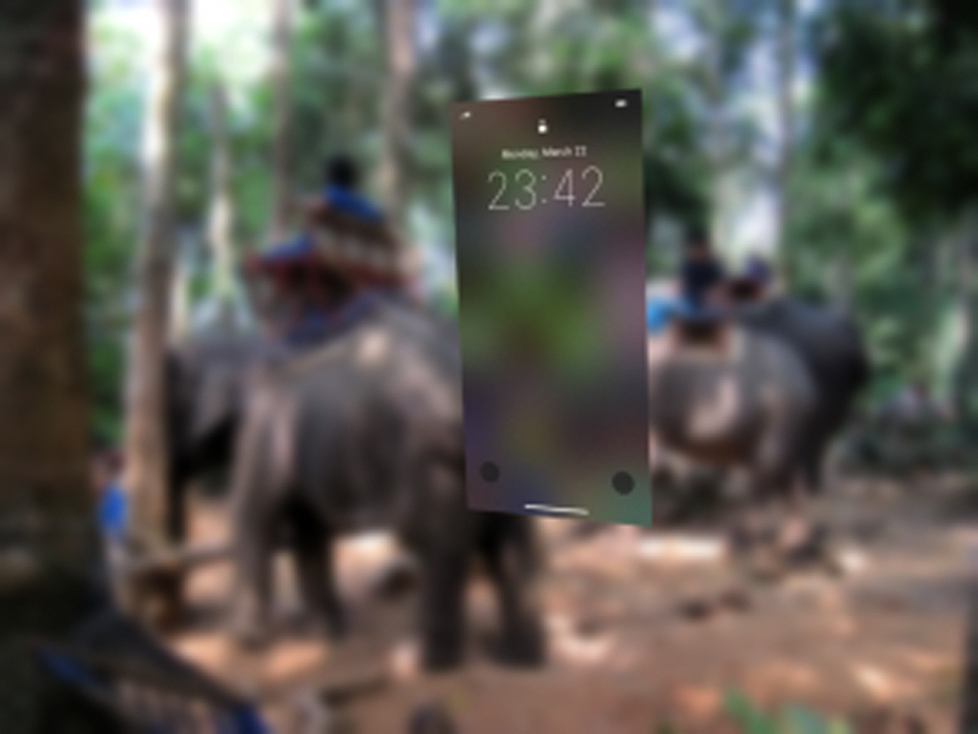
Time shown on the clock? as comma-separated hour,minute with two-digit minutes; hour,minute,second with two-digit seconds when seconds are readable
23,42
